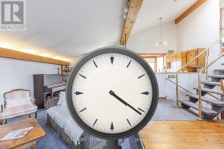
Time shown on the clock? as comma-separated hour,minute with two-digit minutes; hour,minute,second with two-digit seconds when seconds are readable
4,21
